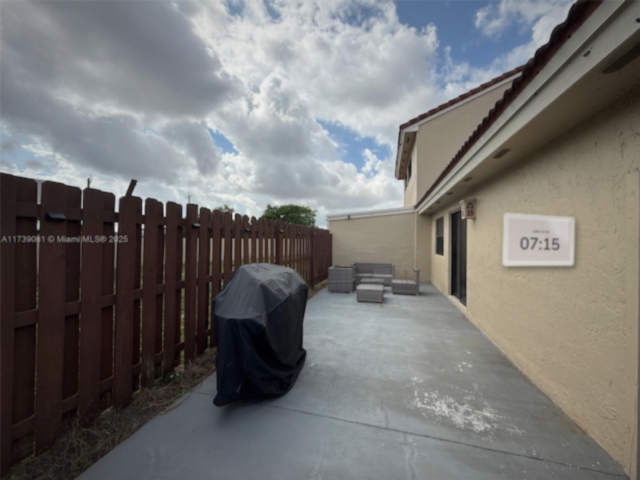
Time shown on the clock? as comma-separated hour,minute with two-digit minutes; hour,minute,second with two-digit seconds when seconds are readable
7,15
